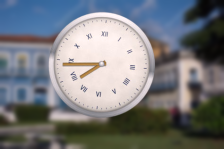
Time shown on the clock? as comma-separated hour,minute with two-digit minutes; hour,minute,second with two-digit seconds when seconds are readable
7,44
